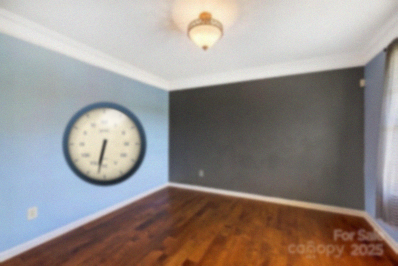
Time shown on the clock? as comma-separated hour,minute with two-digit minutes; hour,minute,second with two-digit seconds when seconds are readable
6,32
